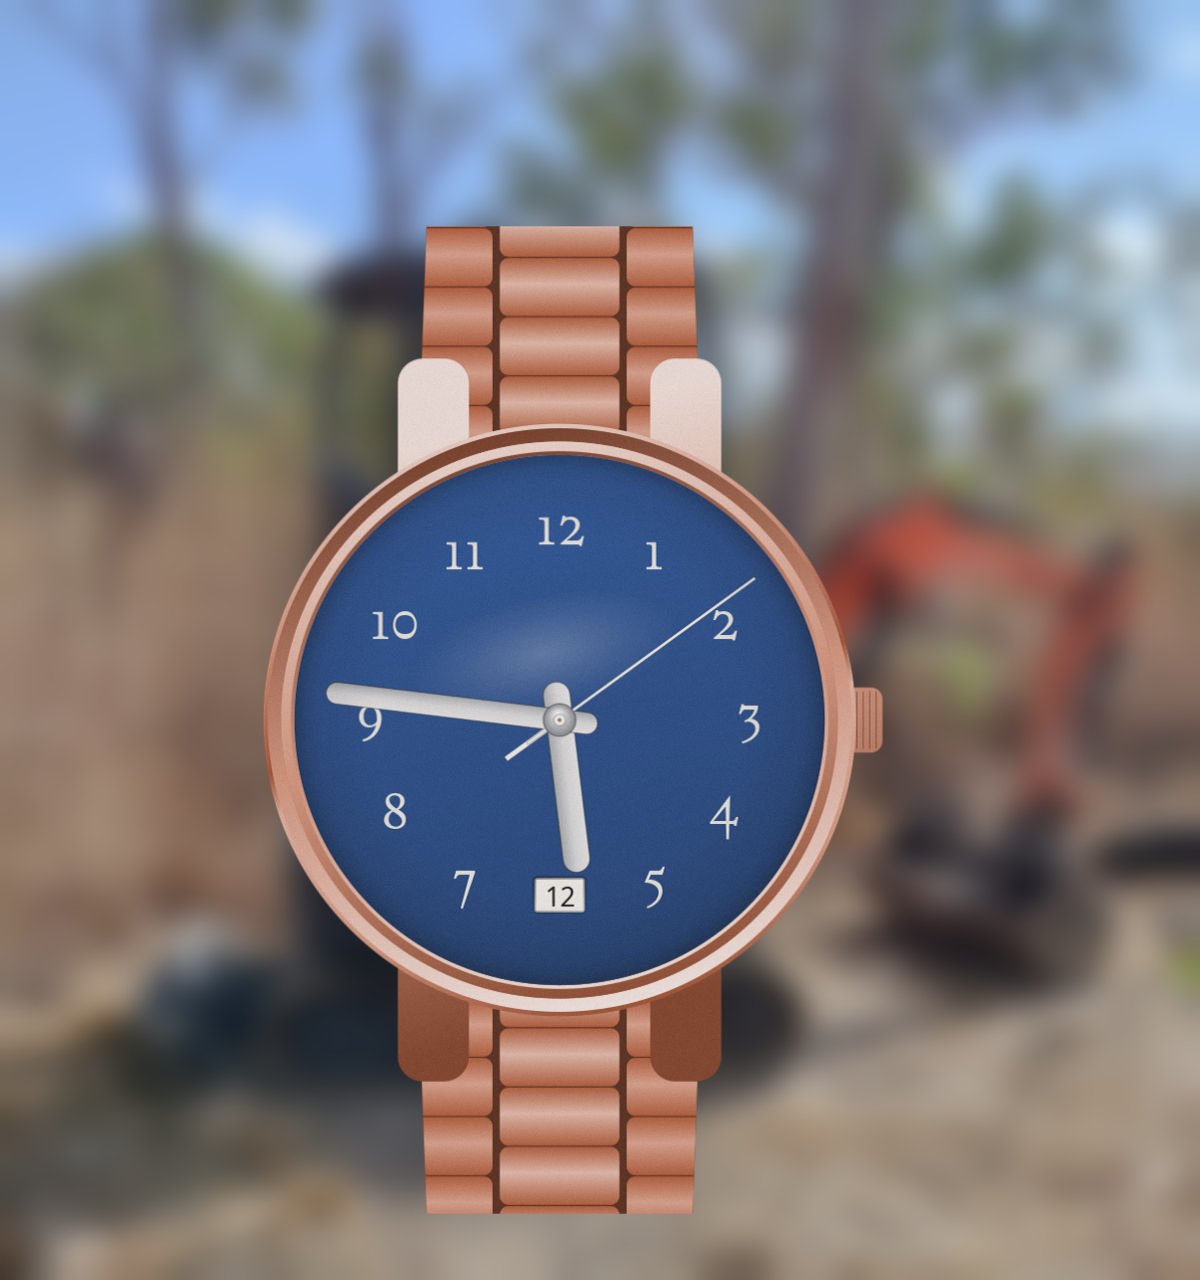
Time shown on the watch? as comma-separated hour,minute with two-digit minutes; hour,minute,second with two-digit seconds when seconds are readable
5,46,09
